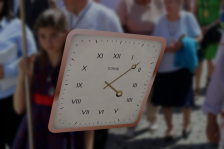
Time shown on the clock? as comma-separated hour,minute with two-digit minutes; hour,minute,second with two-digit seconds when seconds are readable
4,08
